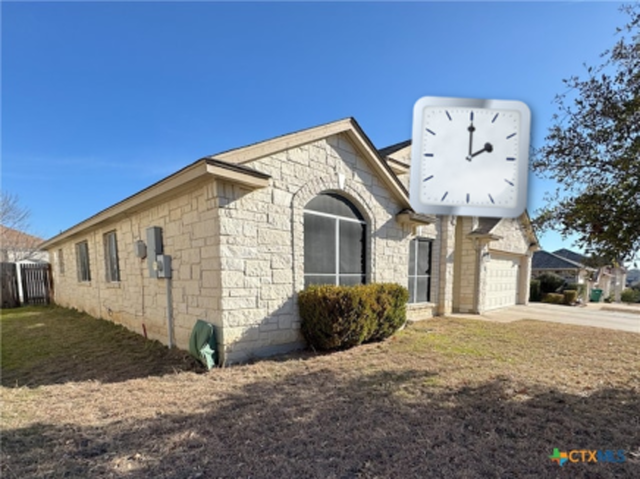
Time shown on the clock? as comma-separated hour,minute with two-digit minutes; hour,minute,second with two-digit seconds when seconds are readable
2,00
